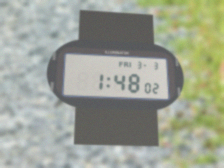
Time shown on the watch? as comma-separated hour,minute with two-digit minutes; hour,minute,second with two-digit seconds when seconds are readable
1,48,02
